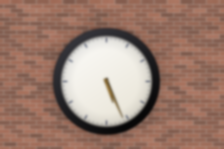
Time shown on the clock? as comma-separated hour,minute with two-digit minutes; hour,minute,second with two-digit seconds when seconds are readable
5,26
